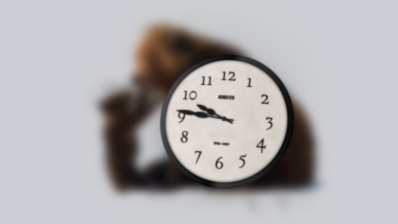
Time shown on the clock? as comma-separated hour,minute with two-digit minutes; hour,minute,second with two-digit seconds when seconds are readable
9,46
